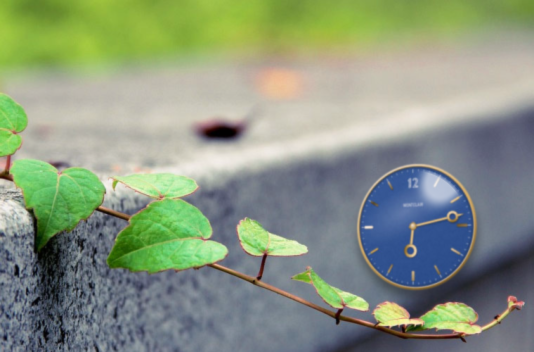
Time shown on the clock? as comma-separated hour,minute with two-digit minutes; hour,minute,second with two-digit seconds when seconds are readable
6,13
